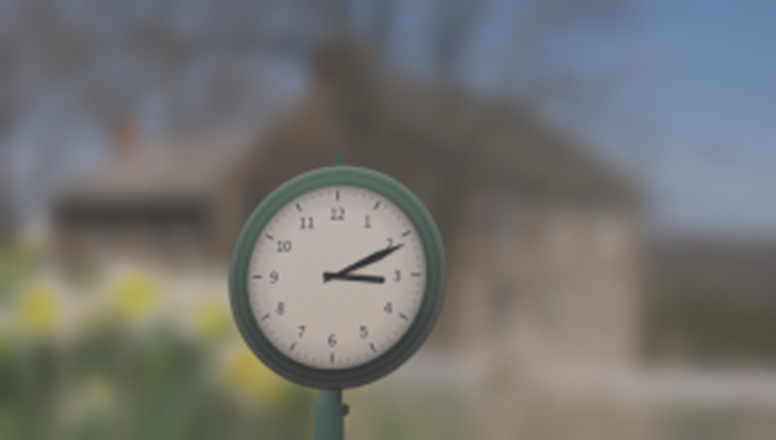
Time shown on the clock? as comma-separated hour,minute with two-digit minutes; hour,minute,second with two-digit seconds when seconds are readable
3,11
